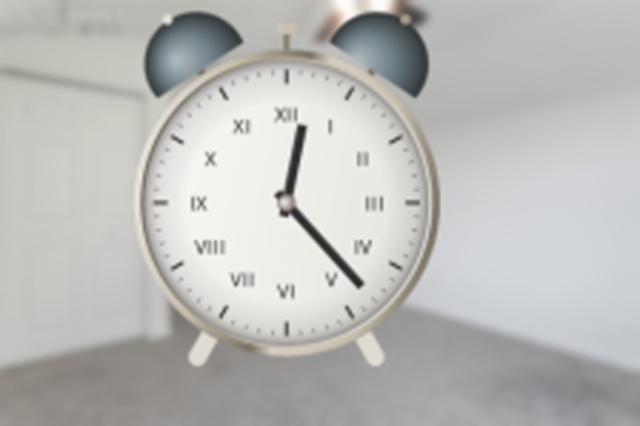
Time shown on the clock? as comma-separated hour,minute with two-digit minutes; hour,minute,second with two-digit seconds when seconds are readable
12,23
